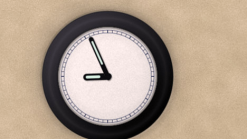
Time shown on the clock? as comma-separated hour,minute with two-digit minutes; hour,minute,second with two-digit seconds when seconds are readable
8,56
